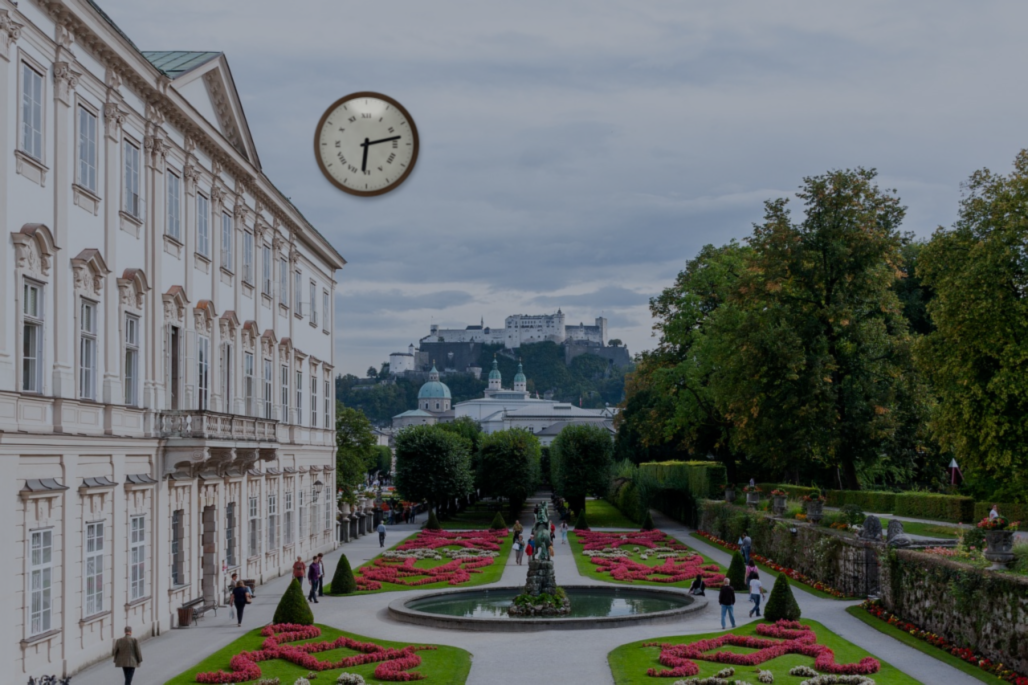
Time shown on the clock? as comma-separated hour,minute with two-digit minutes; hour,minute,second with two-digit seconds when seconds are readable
6,13
